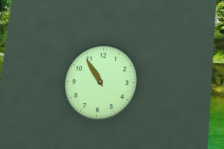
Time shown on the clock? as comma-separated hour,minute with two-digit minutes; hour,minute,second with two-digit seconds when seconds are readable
10,54
